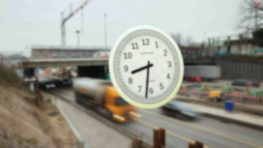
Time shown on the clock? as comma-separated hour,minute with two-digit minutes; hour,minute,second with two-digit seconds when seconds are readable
8,32
